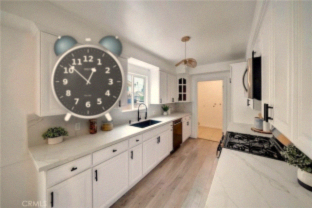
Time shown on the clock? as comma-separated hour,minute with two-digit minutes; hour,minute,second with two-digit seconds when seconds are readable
12,52
